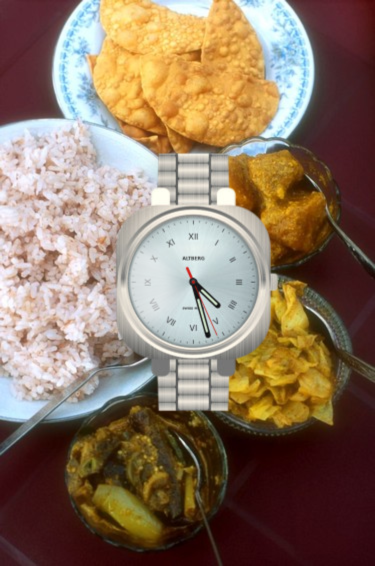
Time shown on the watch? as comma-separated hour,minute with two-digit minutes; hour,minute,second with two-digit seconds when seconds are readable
4,27,26
